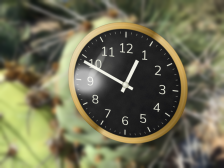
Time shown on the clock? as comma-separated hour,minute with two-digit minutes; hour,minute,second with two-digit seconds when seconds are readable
12,49
